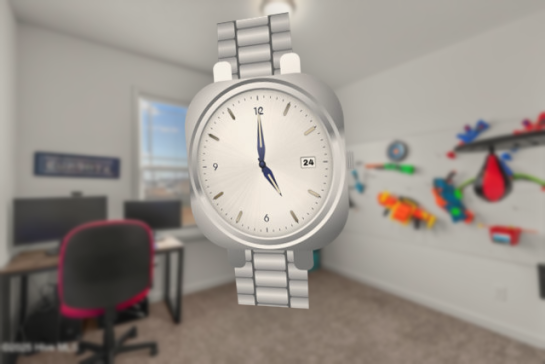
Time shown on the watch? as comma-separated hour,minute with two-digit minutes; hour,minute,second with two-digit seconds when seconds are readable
5,00
